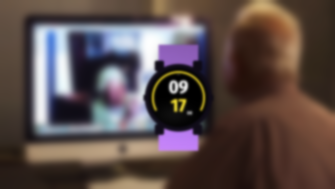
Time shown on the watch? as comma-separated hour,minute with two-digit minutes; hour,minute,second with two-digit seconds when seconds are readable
9,17
